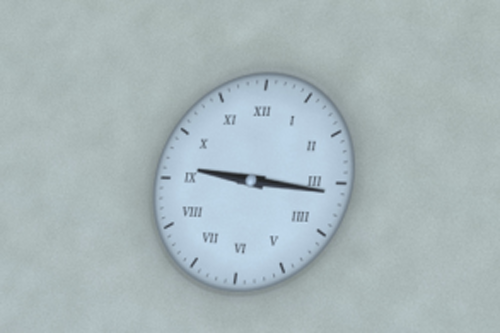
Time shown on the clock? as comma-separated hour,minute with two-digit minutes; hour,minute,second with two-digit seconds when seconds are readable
9,16
